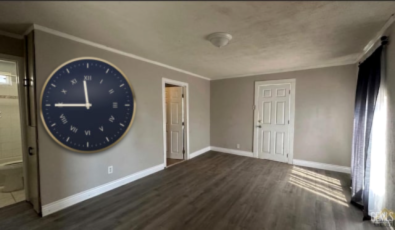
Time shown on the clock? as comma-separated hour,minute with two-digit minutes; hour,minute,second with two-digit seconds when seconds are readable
11,45
